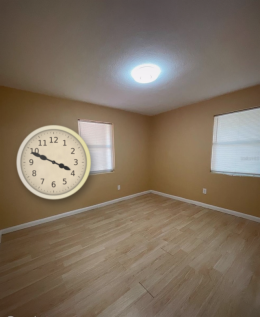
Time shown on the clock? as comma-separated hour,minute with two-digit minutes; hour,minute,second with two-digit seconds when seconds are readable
3,49
